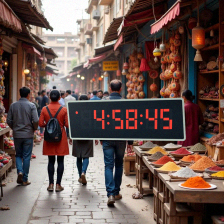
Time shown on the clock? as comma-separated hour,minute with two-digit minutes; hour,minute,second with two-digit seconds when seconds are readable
4,58,45
